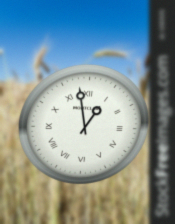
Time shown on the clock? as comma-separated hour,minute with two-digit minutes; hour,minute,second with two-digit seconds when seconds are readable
12,58
